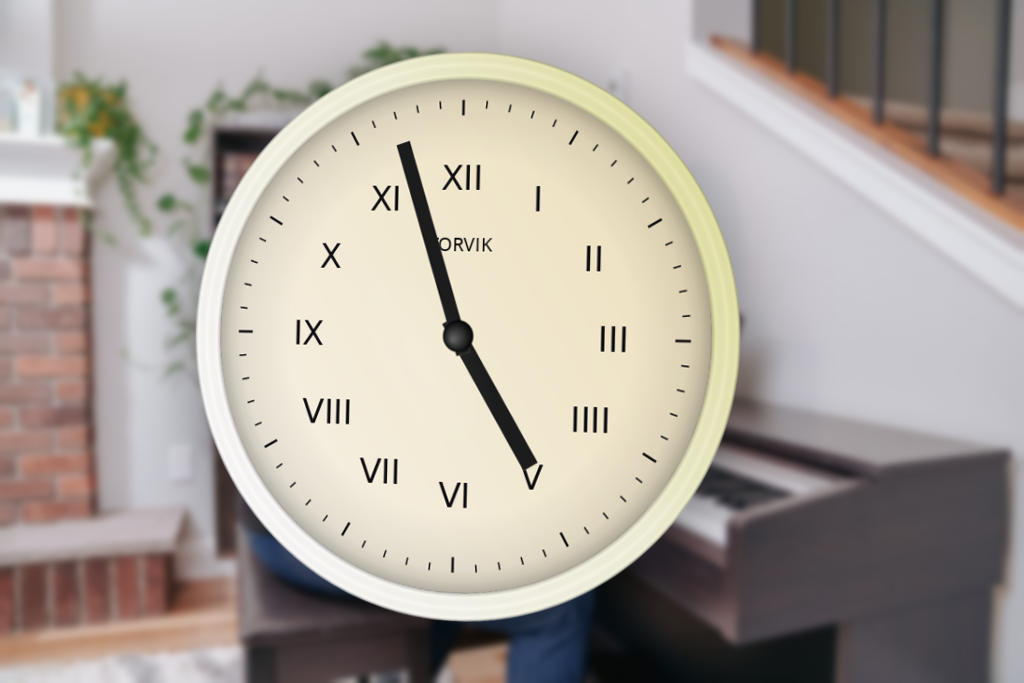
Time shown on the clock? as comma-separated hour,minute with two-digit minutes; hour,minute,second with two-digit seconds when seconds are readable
4,57
